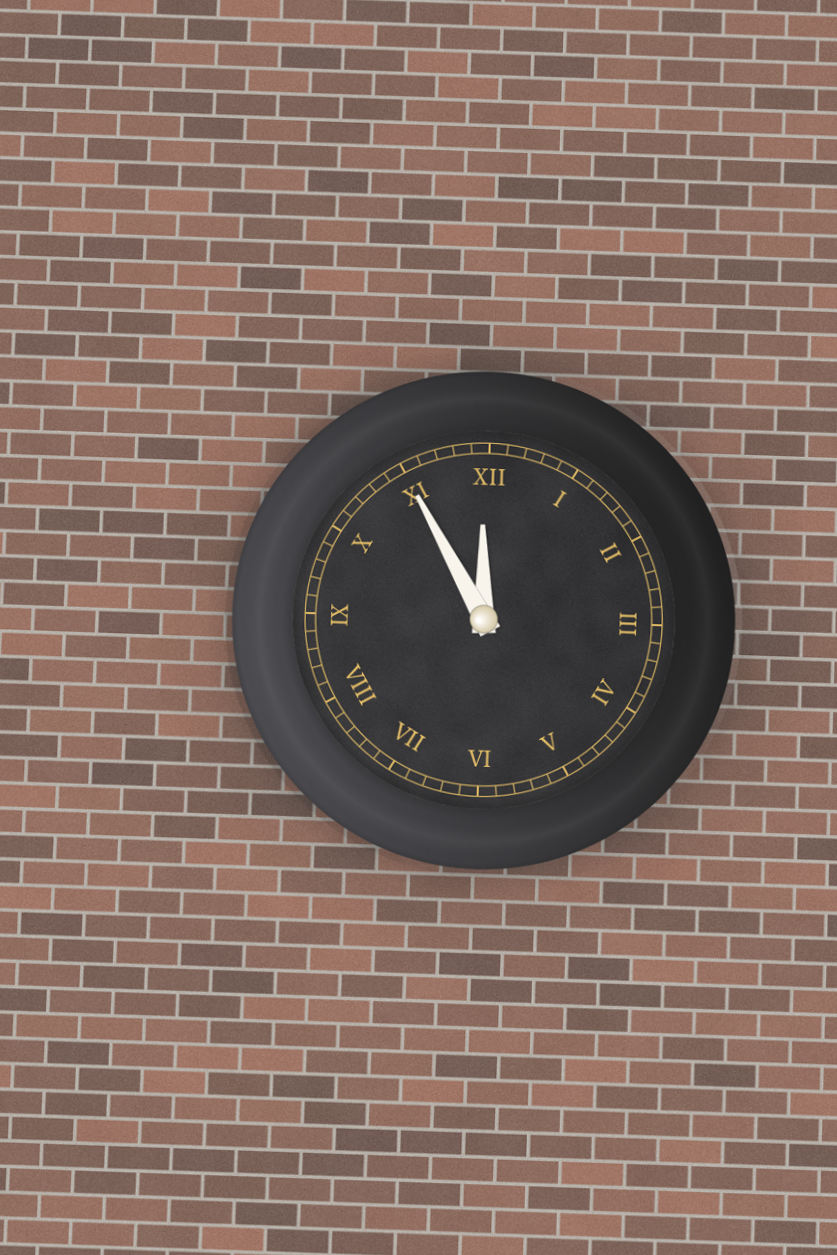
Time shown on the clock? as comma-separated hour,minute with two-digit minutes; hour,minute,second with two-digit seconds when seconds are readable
11,55
